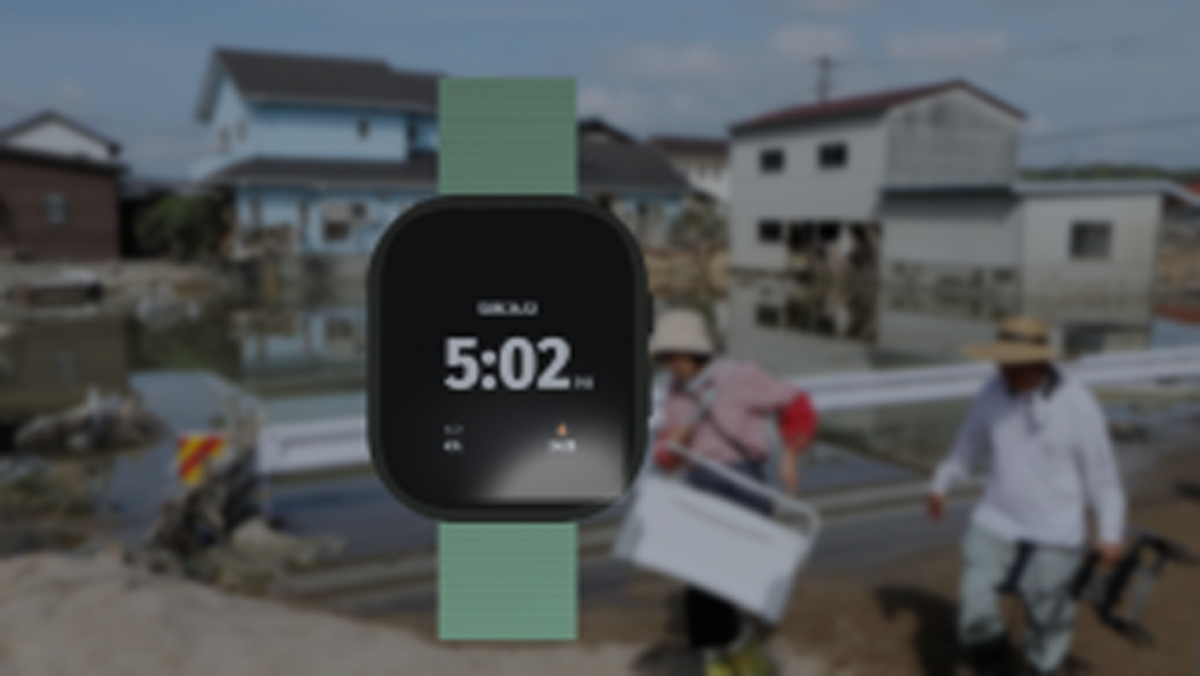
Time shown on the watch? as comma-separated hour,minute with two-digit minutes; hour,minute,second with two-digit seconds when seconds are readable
5,02
